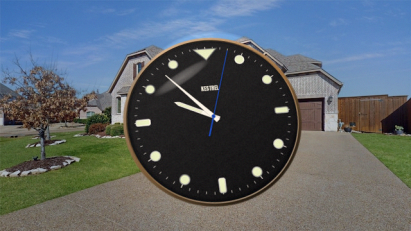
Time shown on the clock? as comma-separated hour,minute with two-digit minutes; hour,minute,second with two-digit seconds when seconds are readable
9,53,03
